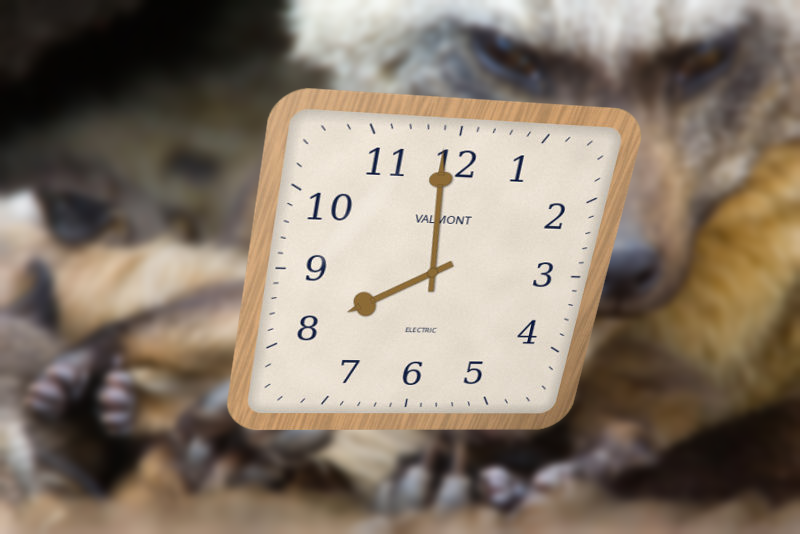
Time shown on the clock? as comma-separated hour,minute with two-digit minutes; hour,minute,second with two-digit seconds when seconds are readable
7,59
